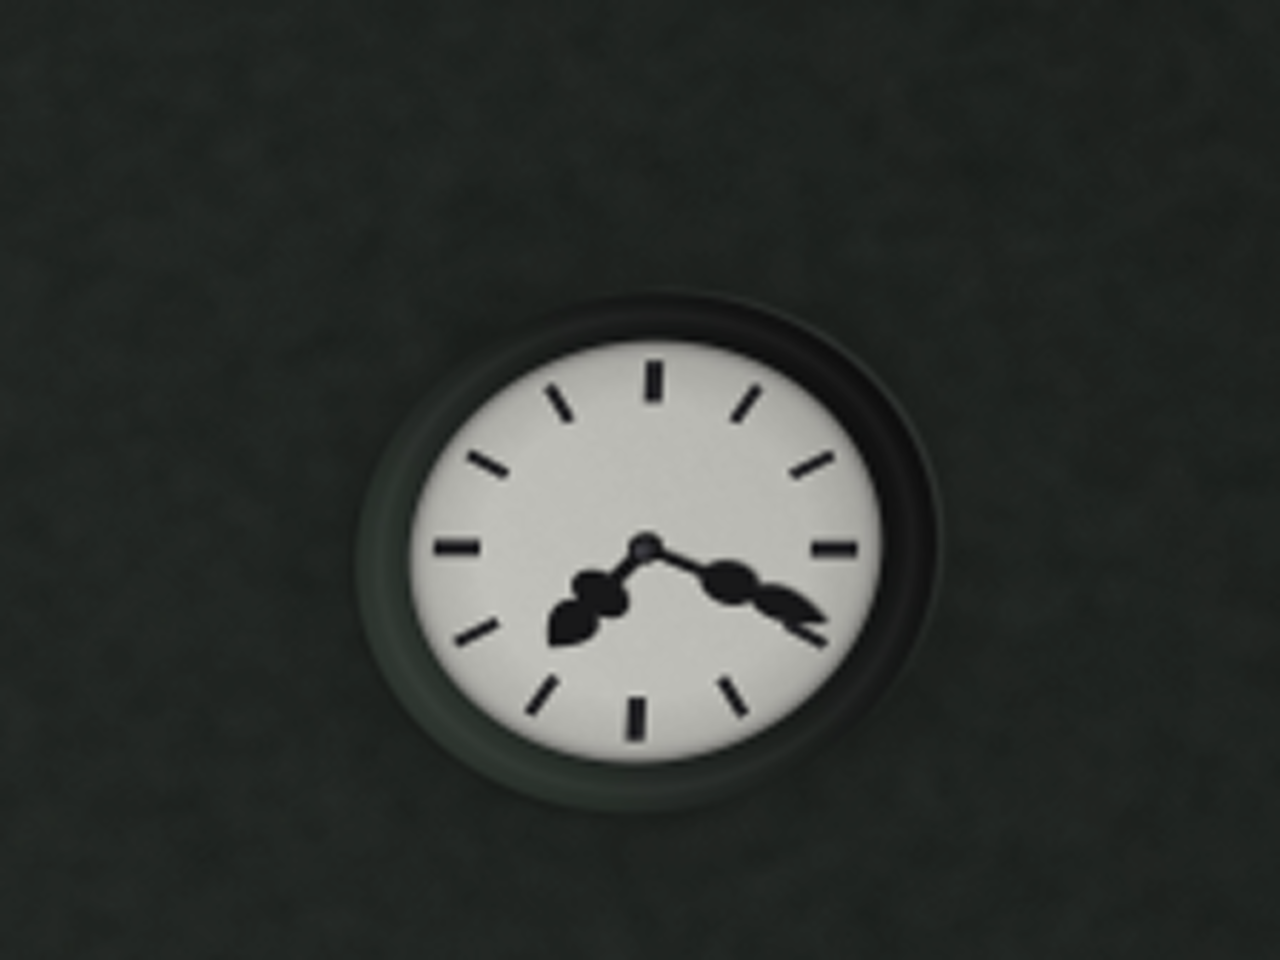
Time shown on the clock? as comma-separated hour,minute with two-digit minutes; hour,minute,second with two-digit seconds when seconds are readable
7,19
